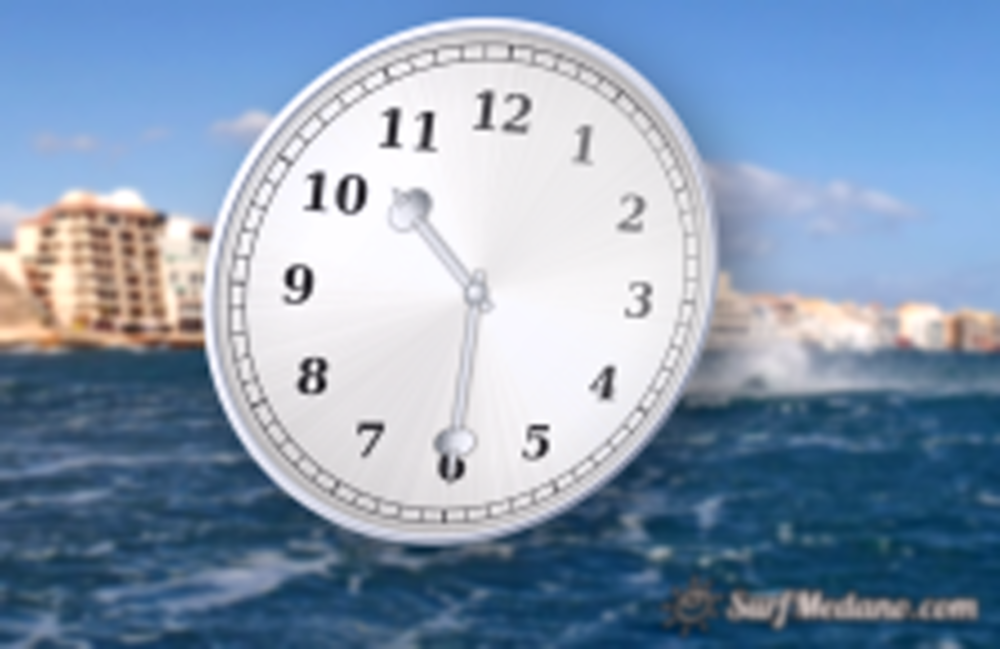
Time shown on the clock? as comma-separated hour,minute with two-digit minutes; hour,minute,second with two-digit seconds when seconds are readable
10,30
